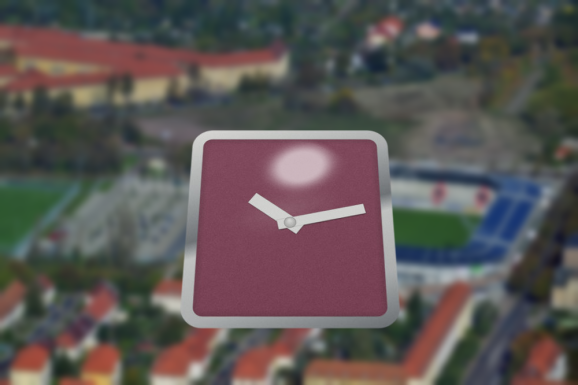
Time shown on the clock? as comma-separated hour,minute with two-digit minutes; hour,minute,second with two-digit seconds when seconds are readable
10,13
